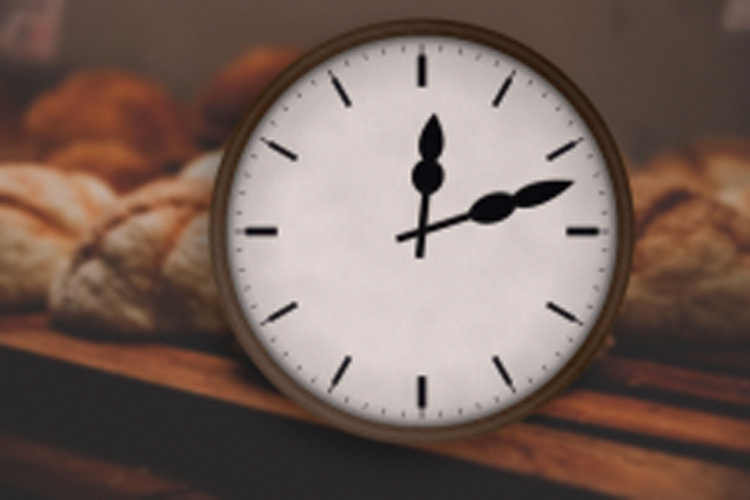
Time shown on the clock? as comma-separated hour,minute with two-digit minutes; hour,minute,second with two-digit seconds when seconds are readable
12,12
